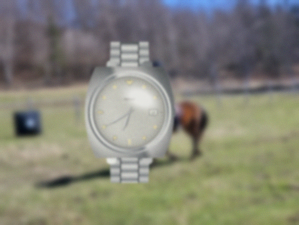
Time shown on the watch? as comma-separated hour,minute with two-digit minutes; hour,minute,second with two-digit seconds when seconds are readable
6,40
